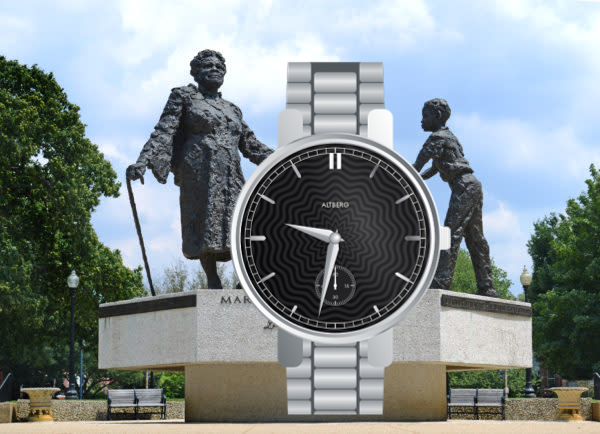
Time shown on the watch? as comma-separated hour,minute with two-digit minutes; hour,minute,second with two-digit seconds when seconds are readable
9,32
